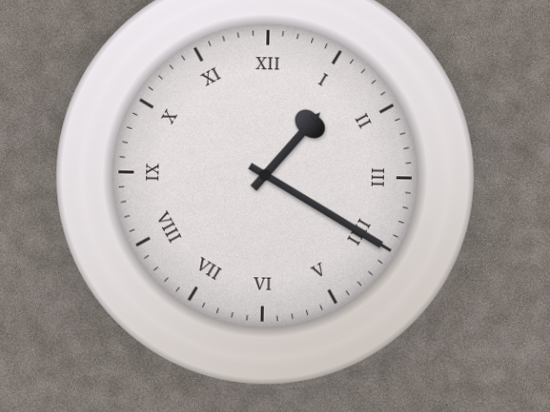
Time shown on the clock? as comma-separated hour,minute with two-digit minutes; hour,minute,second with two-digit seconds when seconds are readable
1,20
